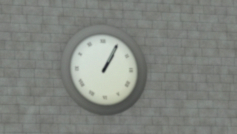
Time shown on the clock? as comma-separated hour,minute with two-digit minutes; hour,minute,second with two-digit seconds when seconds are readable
1,05
